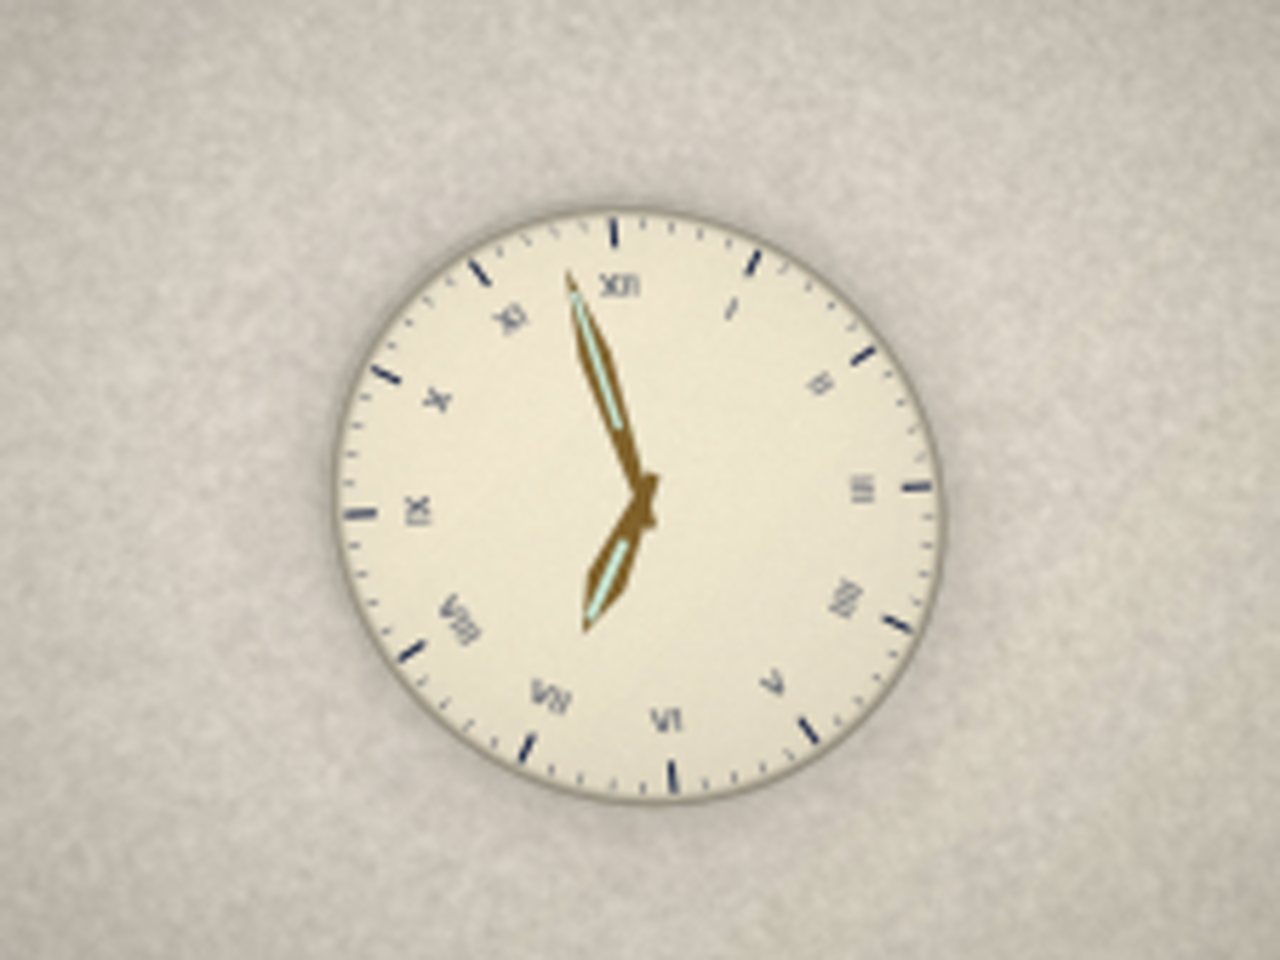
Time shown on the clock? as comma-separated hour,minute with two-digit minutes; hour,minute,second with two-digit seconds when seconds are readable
6,58
